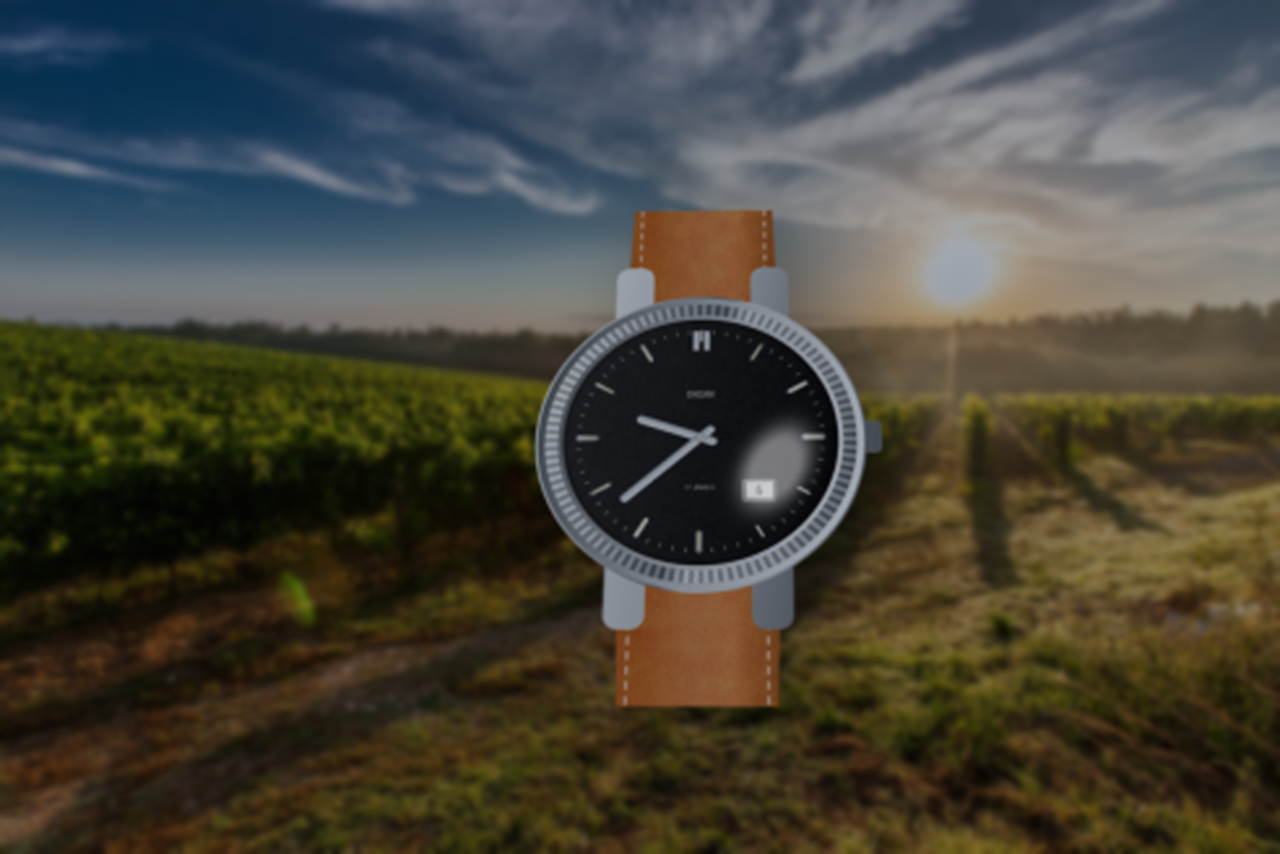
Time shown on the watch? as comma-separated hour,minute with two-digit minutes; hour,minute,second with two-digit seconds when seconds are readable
9,38
